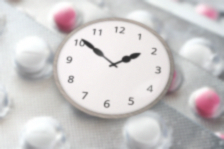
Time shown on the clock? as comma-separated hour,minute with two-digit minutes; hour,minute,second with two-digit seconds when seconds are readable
1,51
